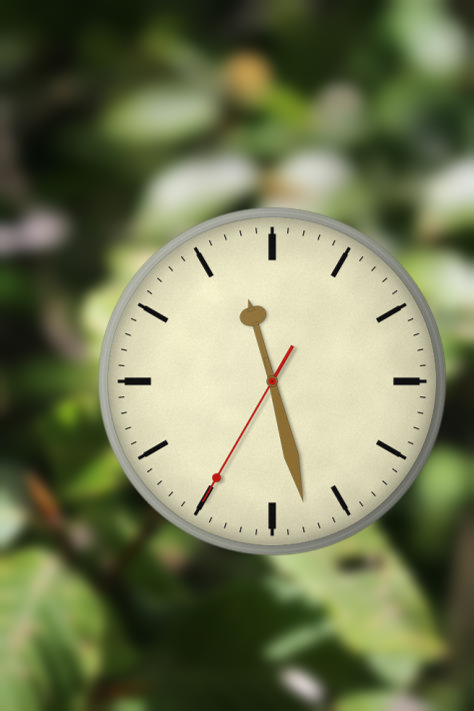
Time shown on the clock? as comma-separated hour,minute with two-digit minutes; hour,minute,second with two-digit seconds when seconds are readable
11,27,35
